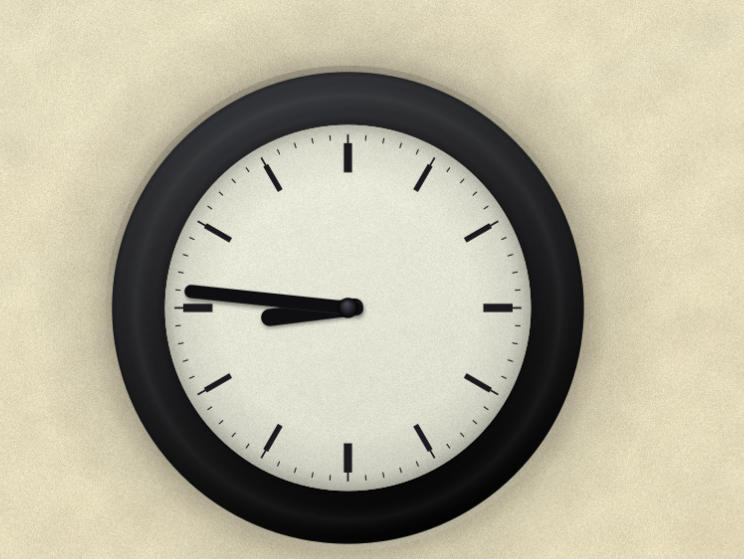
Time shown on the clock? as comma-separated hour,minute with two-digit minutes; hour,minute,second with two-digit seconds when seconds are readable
8,46
